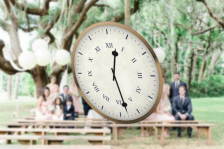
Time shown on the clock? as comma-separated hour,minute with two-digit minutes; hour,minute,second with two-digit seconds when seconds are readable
12,28
